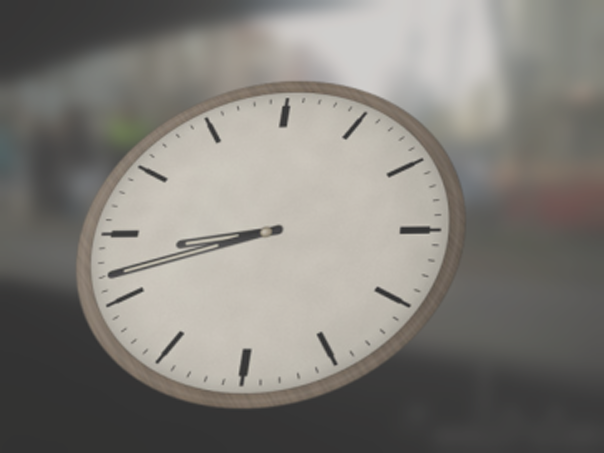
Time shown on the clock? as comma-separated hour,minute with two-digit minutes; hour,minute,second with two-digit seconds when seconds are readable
8,42
